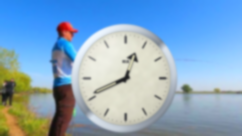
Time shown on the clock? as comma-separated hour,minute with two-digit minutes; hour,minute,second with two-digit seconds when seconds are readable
12,41
